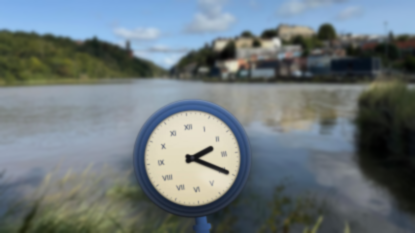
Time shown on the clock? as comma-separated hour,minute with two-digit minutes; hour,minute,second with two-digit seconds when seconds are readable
2,20
